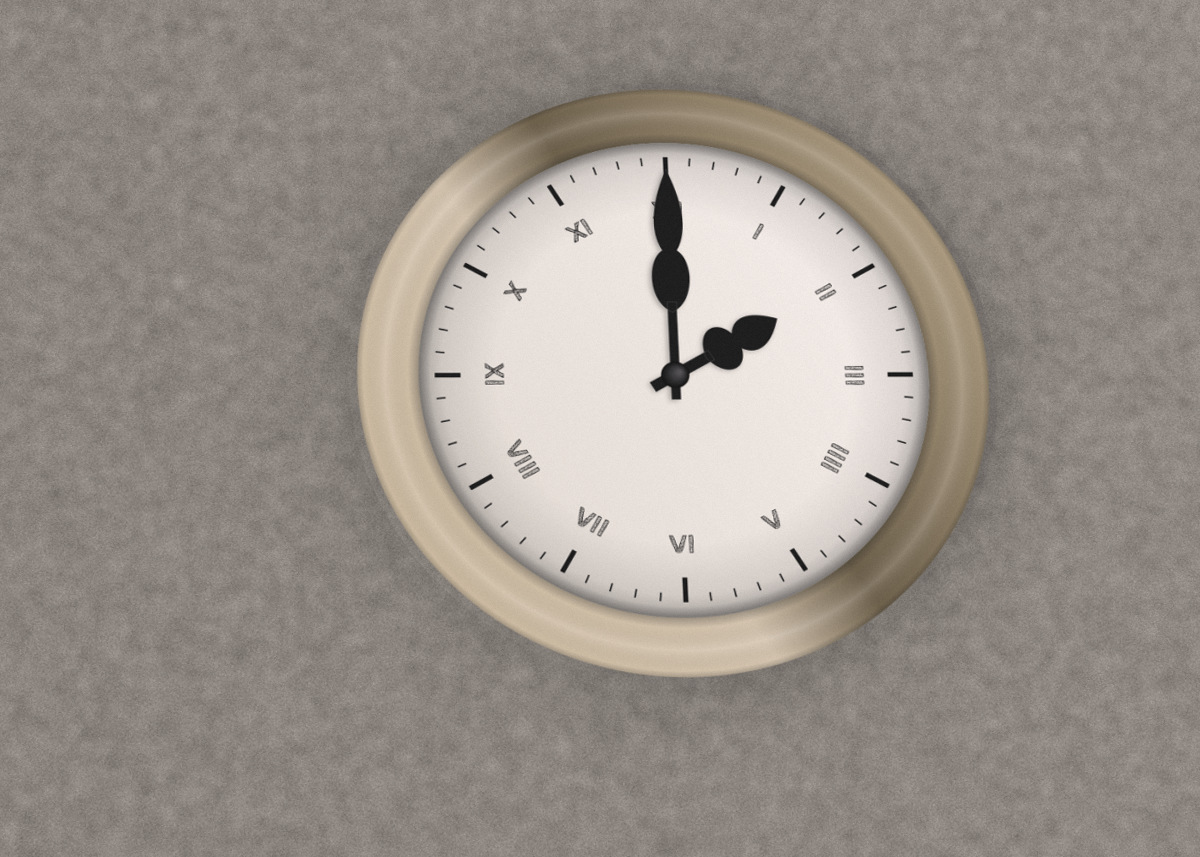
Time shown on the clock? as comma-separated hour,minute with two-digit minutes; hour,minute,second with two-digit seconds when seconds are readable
2,00
